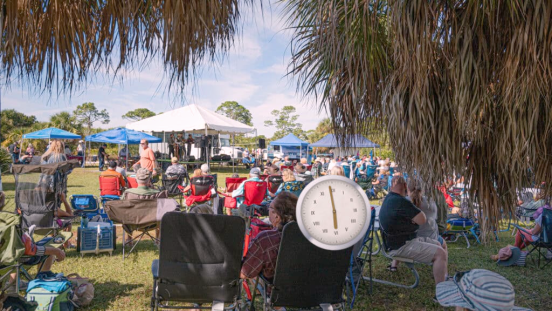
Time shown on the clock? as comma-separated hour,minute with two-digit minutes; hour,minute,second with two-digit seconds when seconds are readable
5,59
